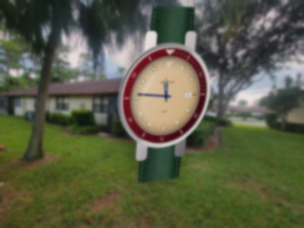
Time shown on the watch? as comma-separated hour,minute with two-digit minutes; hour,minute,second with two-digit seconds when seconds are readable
11,46
